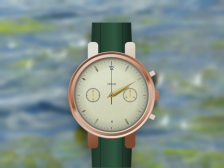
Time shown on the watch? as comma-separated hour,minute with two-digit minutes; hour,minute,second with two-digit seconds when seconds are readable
2,10
